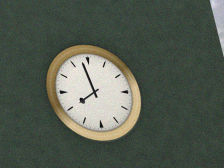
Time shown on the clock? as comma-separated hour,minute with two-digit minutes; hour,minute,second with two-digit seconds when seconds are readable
7,58
